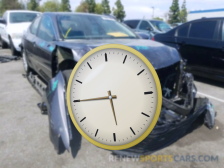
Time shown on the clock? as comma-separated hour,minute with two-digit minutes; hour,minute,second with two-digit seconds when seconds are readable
5,45
